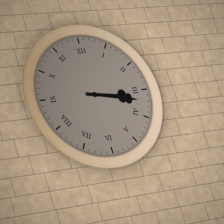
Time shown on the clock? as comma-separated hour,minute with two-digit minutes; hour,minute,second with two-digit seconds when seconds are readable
3,17
